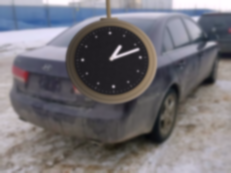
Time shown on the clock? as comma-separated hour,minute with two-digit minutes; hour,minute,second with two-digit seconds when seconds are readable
1,12
